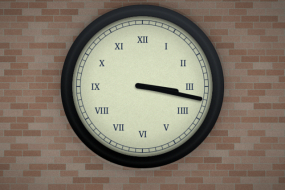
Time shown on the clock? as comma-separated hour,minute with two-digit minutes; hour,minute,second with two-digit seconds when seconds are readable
3,17
